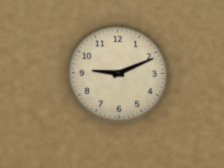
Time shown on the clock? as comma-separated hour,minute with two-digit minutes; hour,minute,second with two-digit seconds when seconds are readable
9,11
